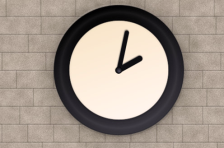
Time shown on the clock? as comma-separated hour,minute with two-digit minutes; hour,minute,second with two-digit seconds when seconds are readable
2,02
